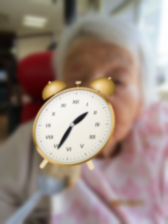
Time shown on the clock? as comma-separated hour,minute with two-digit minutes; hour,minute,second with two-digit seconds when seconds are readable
1,34
